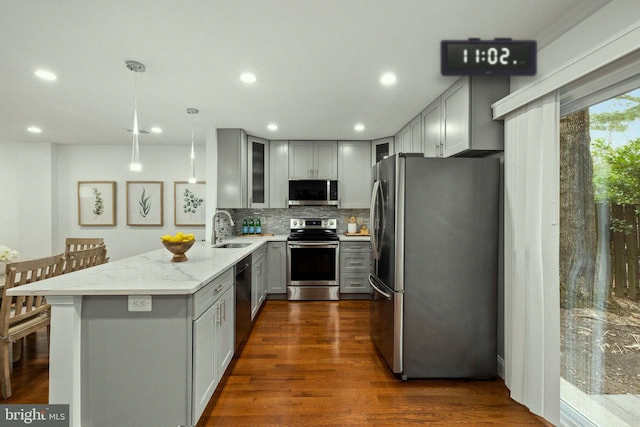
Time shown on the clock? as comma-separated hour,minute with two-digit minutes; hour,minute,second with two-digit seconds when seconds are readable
11,02
